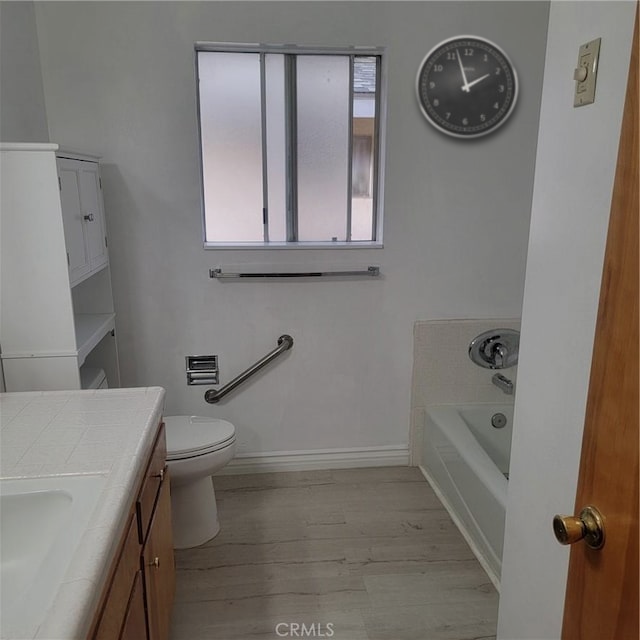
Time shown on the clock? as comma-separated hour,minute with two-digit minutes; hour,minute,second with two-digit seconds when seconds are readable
1,57
